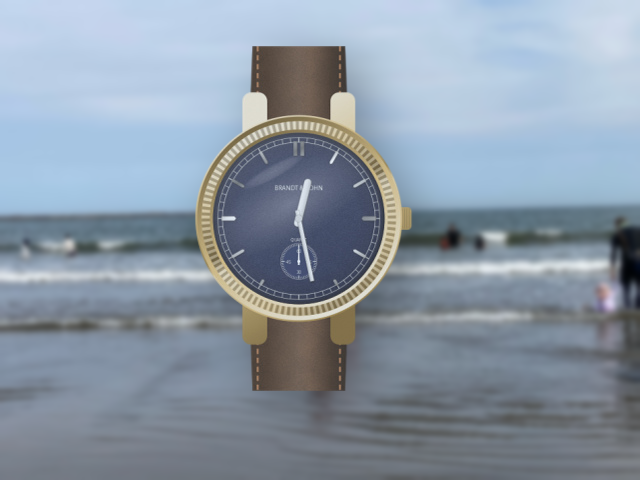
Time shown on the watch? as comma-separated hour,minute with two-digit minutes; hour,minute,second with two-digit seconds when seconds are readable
12,28
